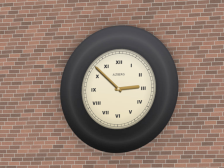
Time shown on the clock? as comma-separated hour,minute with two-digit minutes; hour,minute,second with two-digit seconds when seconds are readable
2,52
